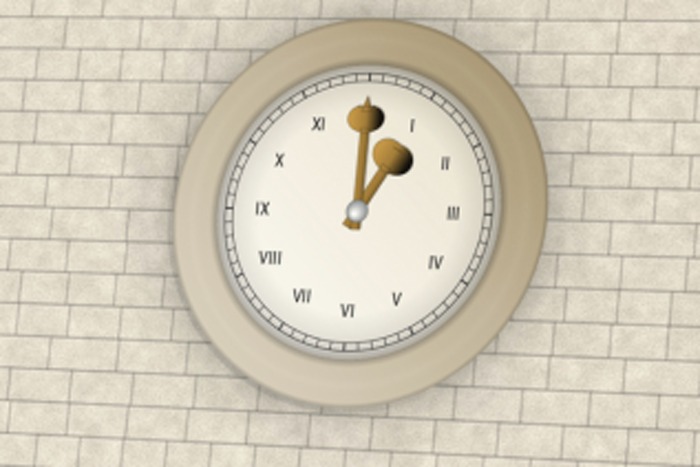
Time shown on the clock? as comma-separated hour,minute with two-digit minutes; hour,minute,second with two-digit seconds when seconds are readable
1,00
